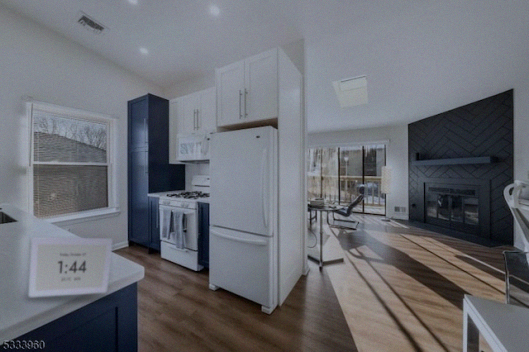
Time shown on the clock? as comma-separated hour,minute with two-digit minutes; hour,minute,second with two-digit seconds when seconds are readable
1,44
